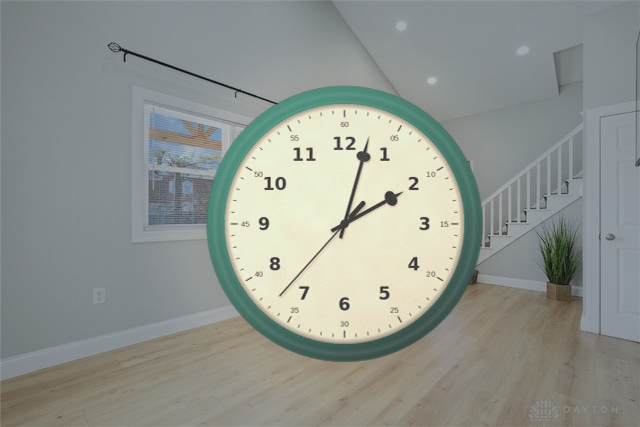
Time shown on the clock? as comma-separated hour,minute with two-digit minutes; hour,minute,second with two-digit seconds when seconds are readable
2,02,37
